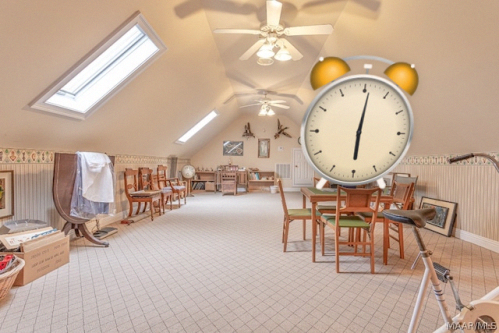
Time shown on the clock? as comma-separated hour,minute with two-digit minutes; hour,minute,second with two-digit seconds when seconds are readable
6,01
